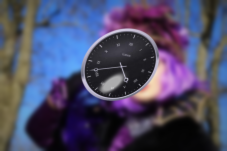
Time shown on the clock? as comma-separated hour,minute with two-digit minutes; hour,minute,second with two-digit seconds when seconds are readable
4,42
